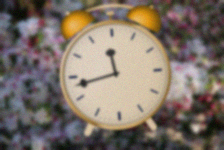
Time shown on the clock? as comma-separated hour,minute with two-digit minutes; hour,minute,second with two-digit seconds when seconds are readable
11,43
